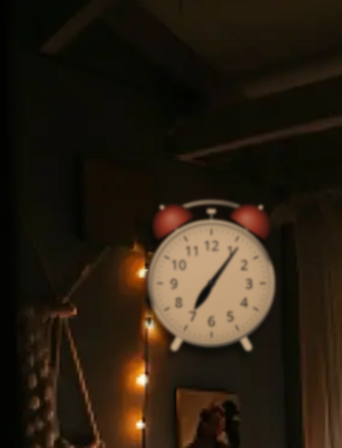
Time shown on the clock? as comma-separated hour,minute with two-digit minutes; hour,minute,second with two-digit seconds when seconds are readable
7,06
